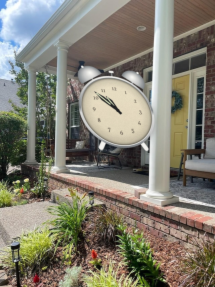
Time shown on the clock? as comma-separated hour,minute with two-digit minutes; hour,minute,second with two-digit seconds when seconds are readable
10,52
